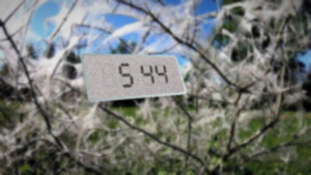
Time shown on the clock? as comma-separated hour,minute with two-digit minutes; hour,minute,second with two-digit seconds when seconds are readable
5,44
